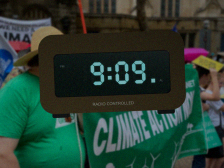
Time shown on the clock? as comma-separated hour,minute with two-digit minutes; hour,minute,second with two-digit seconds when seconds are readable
9,09
